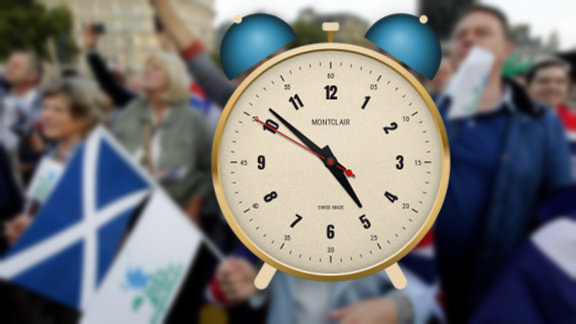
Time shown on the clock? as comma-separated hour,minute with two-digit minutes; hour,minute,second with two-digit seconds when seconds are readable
4,51,50
